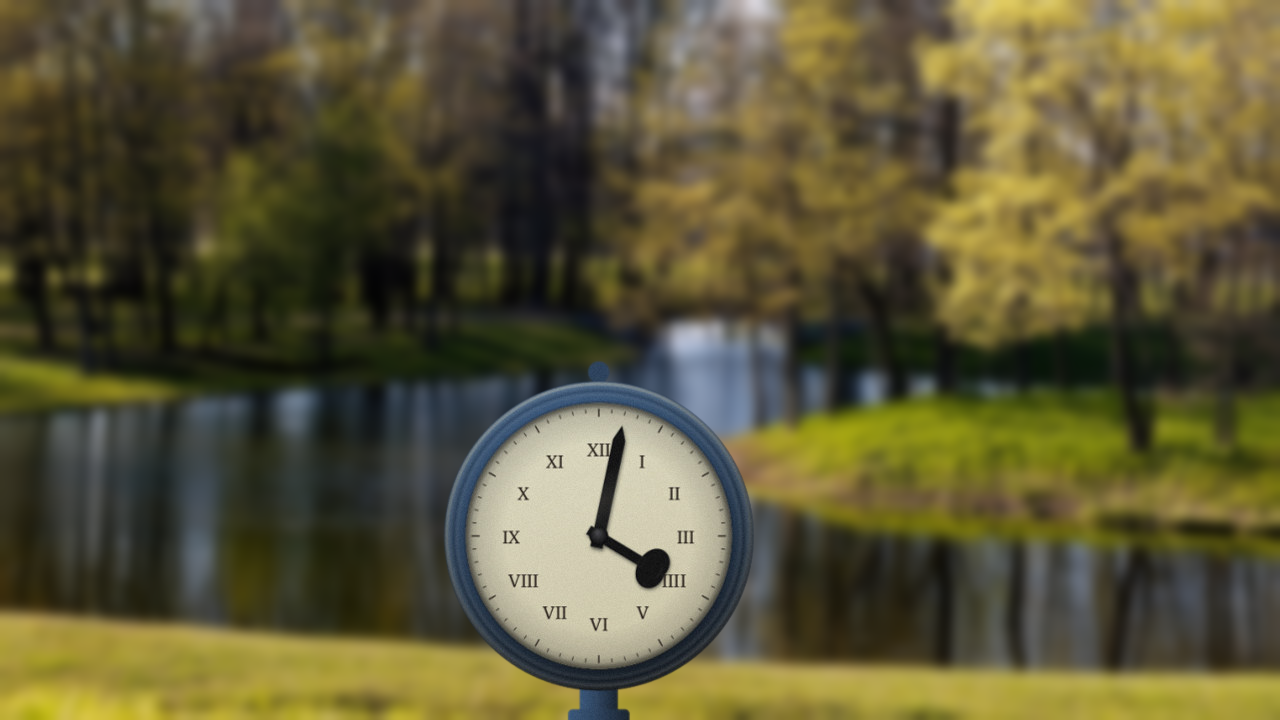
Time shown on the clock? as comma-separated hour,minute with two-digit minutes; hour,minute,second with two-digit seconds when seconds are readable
4,02
